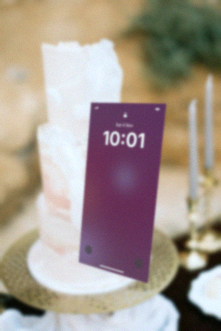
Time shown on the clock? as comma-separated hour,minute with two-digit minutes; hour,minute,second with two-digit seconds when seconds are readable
10,01
